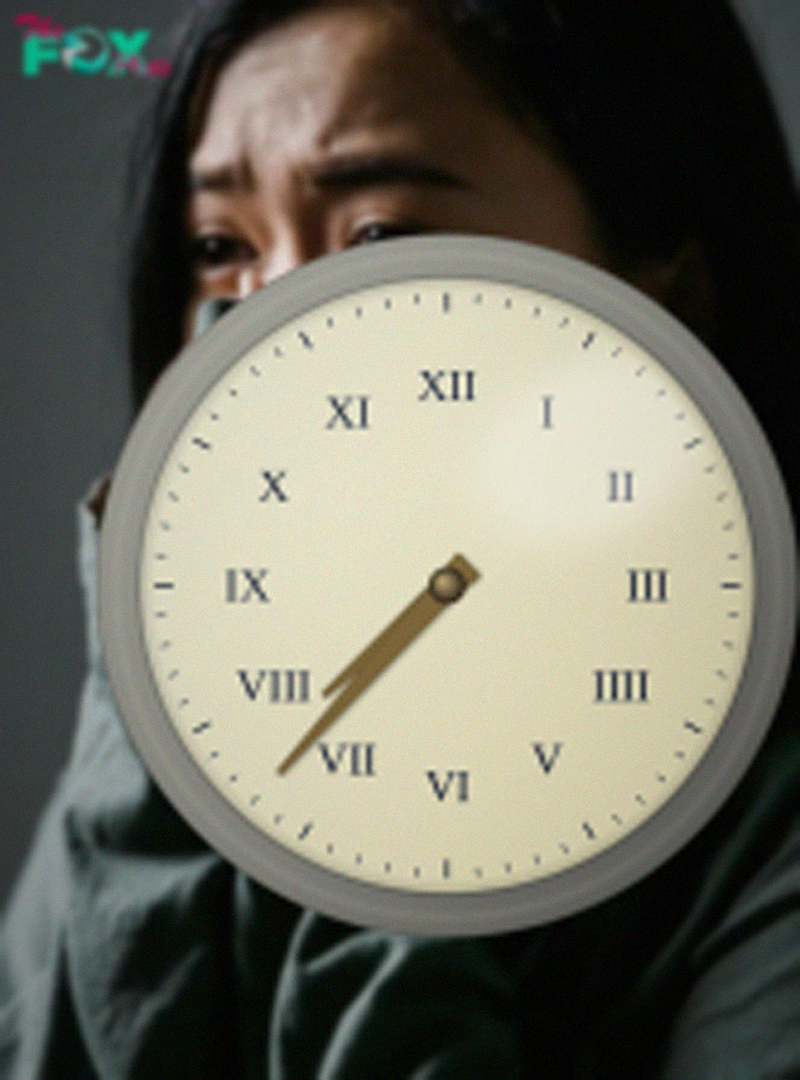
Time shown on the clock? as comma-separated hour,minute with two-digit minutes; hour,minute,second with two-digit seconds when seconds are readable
7,37
